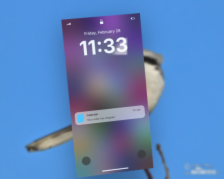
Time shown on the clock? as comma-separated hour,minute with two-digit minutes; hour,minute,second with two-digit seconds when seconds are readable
11,33
